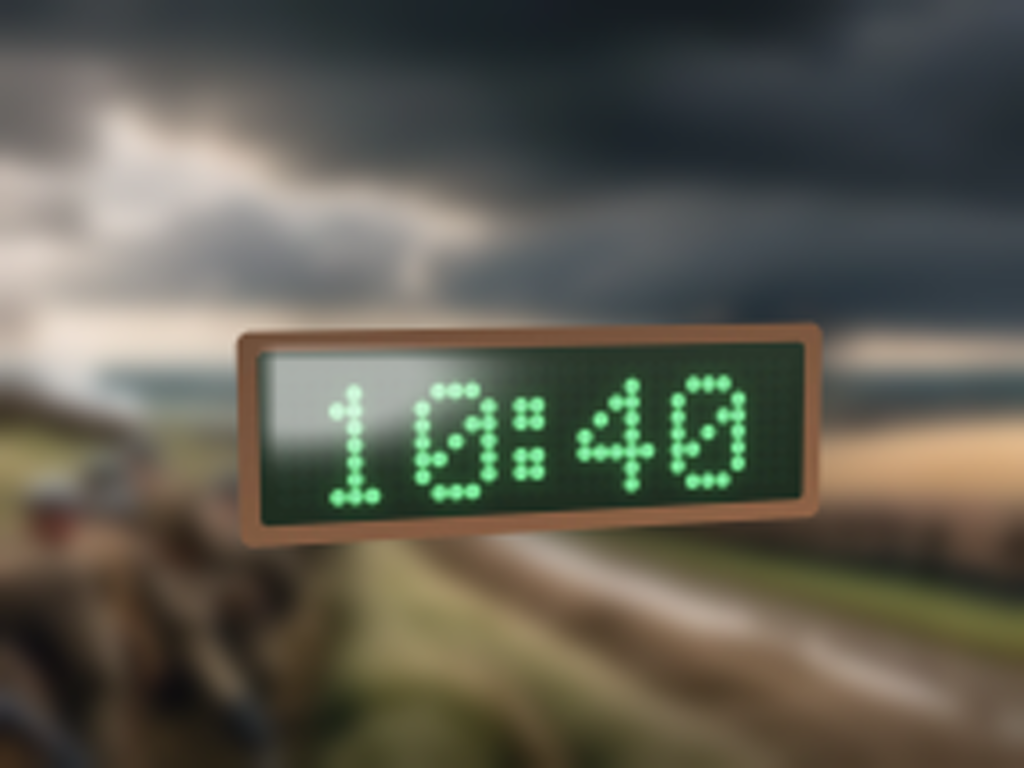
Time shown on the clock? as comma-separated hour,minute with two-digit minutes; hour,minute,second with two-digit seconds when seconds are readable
10,40
